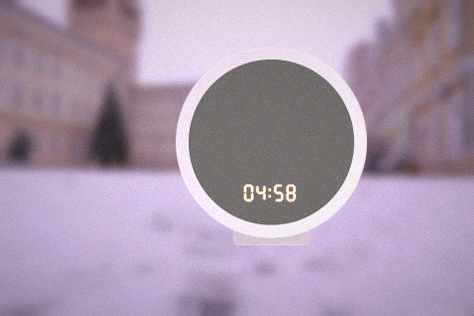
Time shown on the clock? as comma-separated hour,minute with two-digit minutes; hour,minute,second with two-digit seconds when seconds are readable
4,58
